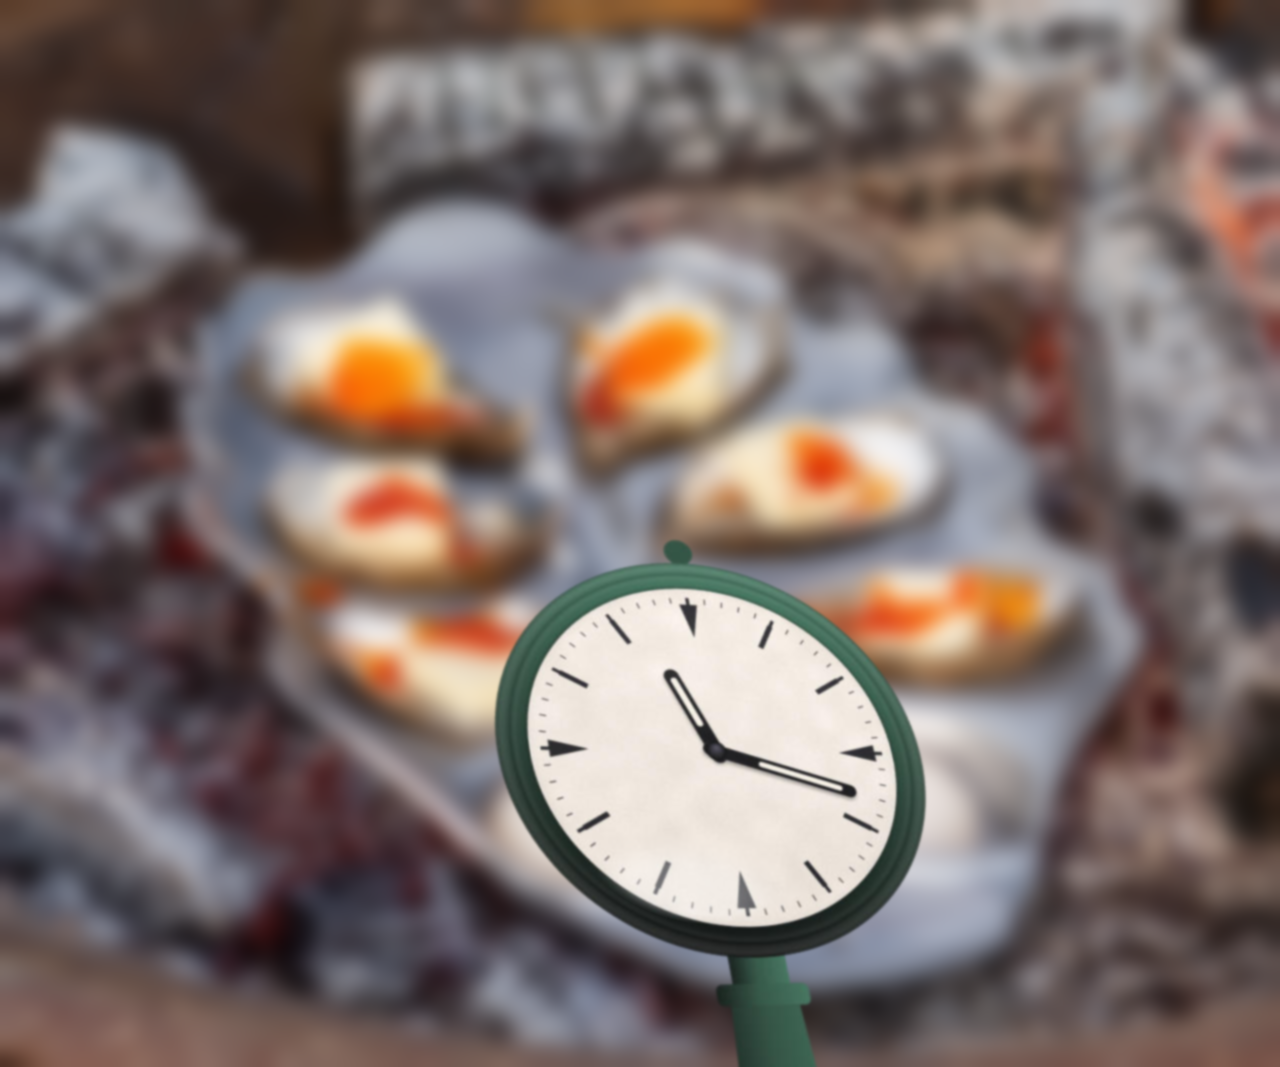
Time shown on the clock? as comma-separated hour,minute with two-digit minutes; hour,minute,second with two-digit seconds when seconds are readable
11,18
